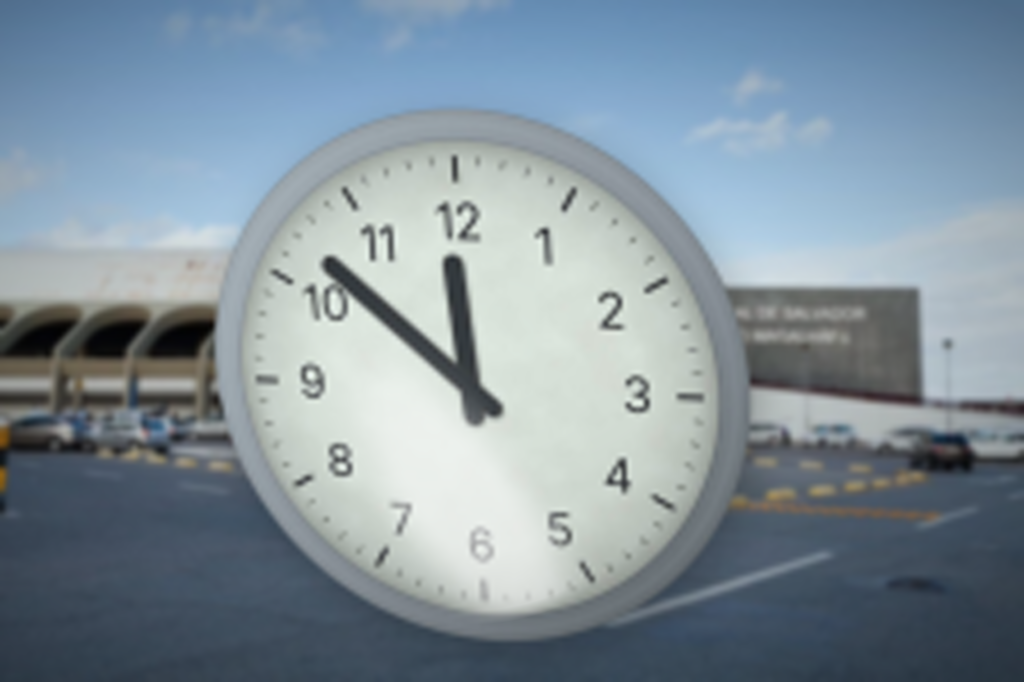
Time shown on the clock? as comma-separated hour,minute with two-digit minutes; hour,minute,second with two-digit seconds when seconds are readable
11,52
